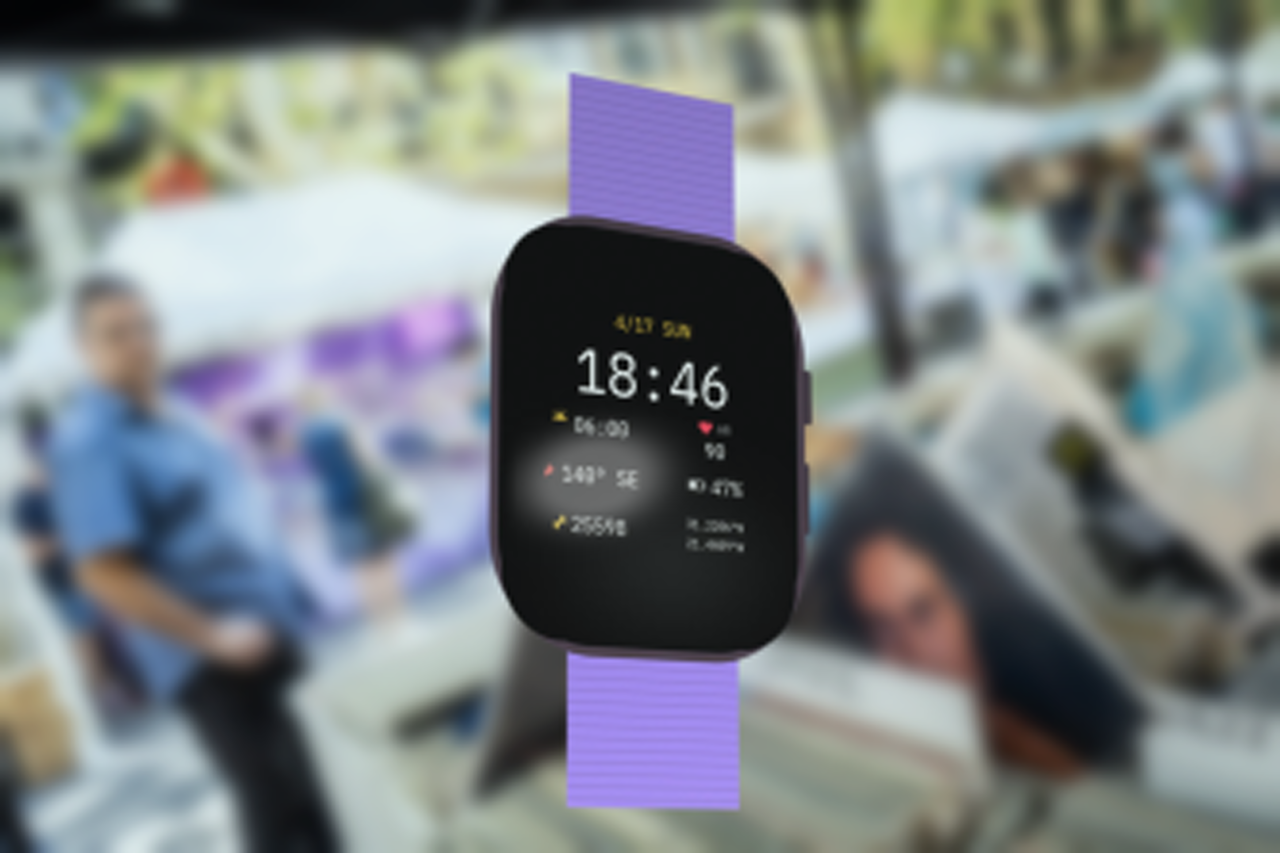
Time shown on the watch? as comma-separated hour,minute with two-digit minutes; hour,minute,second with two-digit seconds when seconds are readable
18,46
